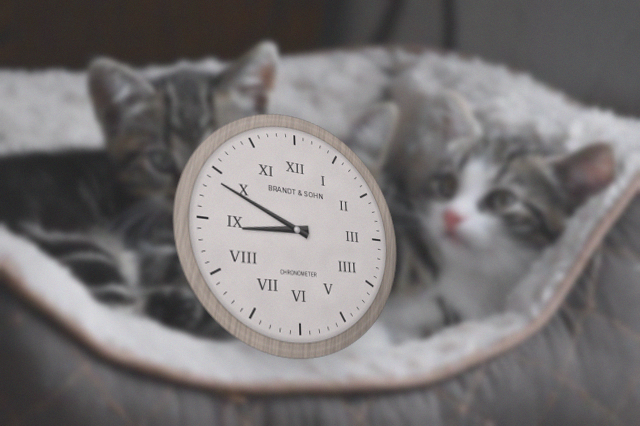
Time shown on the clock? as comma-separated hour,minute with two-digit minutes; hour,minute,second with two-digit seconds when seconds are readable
8,49
